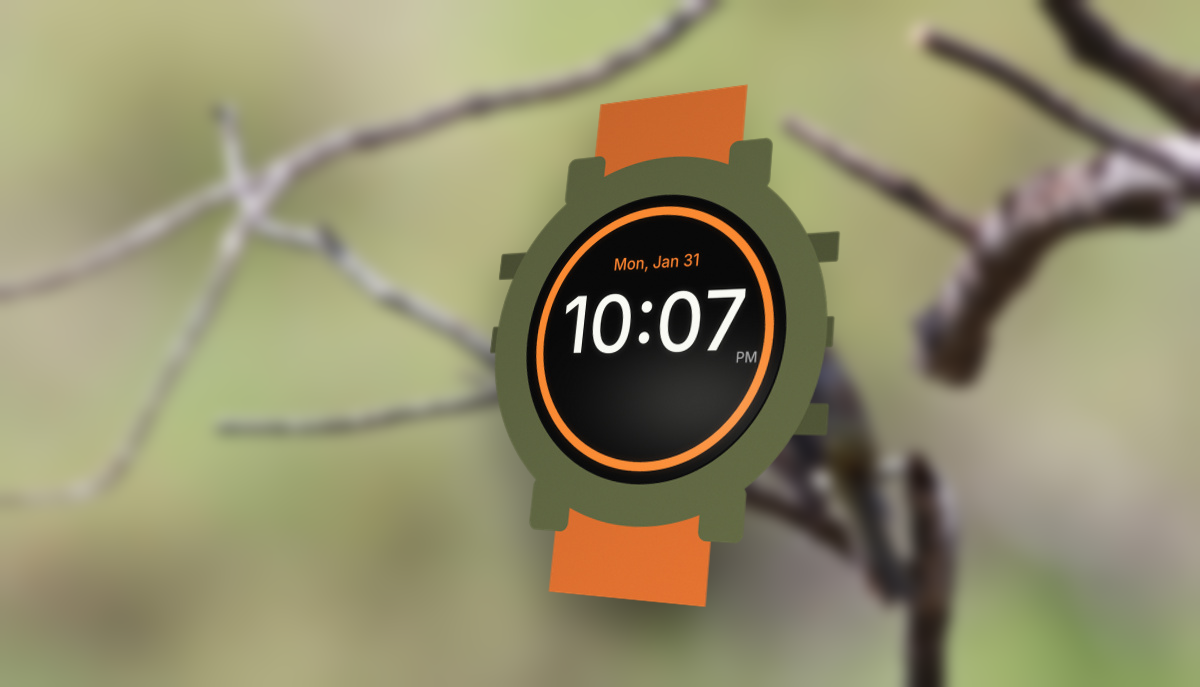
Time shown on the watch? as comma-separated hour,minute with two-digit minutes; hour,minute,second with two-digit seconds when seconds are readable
10,07
